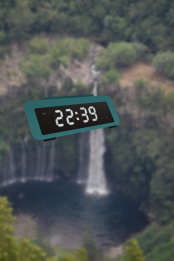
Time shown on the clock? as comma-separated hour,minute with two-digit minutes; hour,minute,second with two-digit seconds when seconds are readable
22,39
